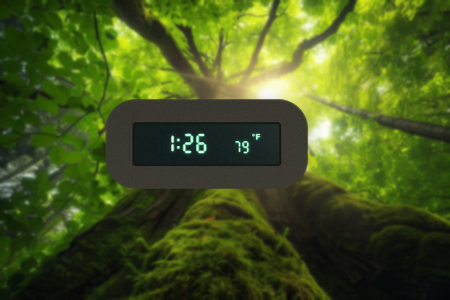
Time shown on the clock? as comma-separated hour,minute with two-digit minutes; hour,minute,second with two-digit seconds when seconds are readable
1,26
